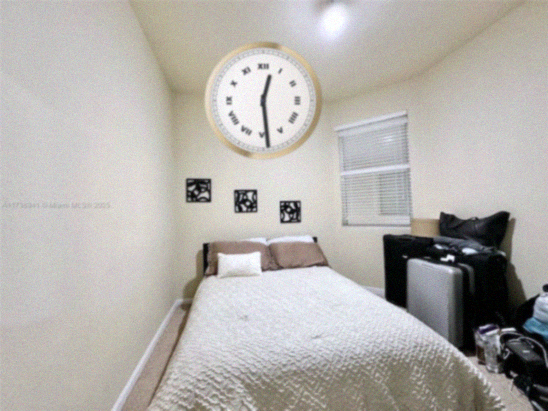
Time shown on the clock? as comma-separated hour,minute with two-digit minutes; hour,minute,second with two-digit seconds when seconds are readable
12,29
